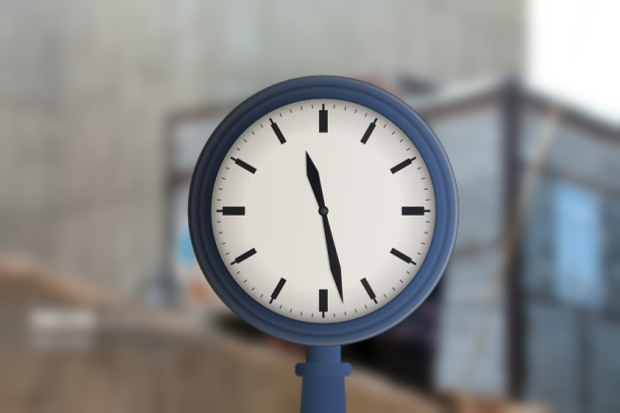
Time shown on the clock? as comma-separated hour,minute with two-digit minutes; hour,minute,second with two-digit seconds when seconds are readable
11,28
